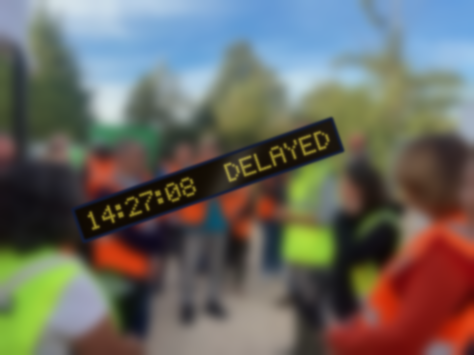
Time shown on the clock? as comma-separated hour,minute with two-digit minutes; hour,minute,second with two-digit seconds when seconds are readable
14,27,08
